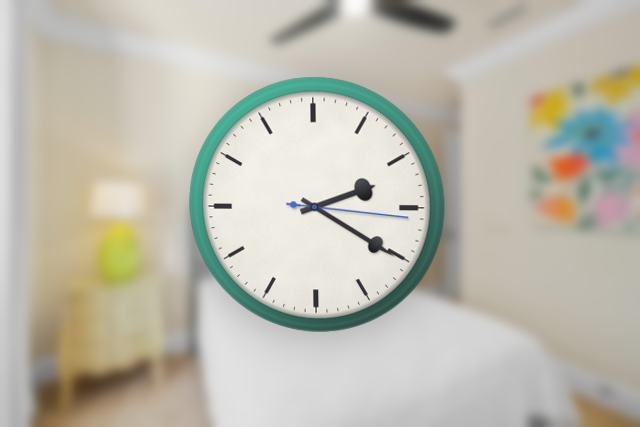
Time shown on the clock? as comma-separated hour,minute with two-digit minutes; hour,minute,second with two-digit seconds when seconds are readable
2,20,16
